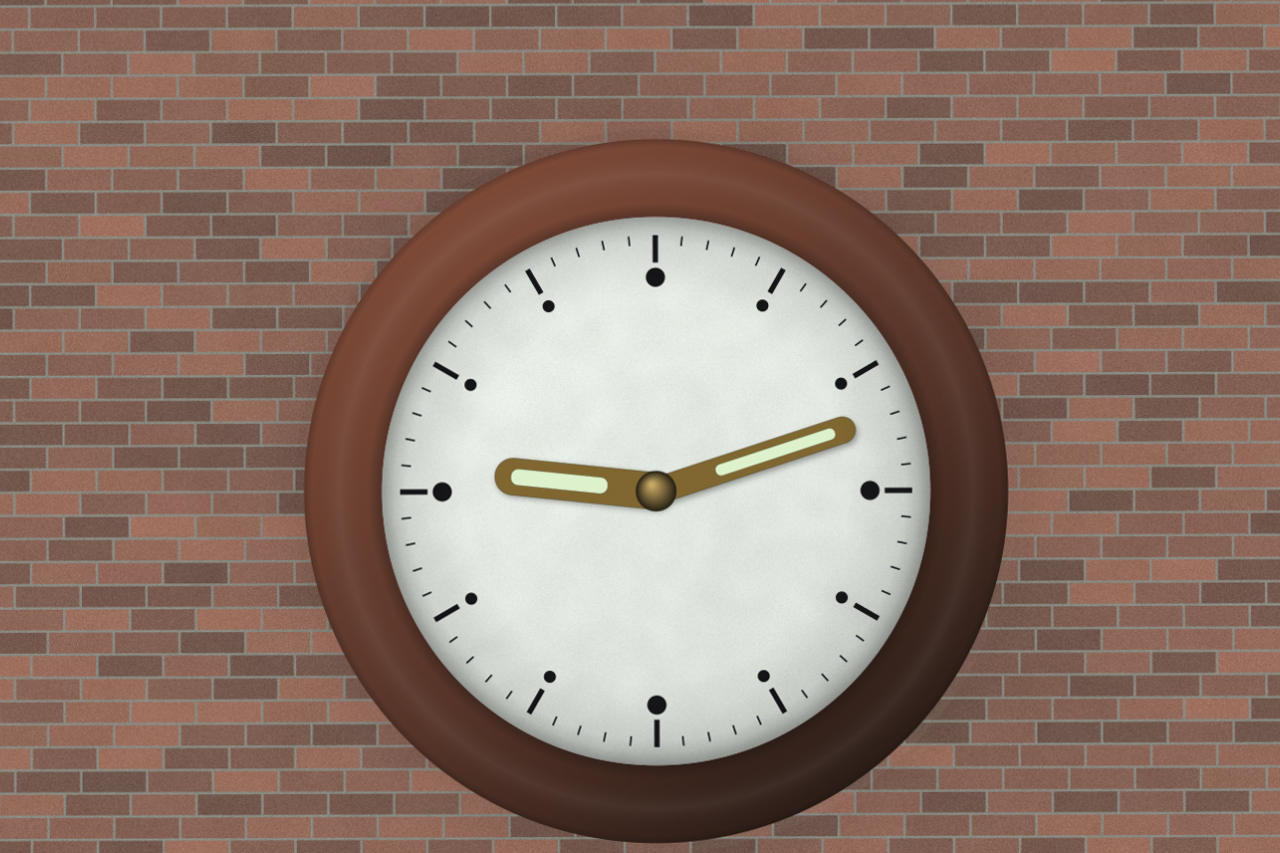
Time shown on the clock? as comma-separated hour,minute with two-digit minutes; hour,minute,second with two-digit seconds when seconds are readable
9,12
